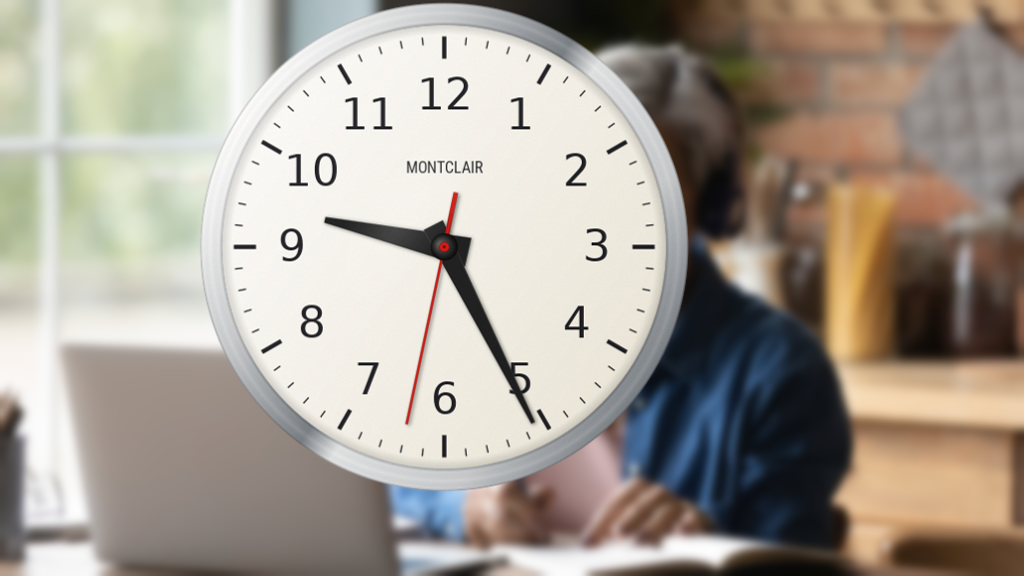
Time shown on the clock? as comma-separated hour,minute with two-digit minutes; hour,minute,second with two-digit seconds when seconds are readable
9,25,32
